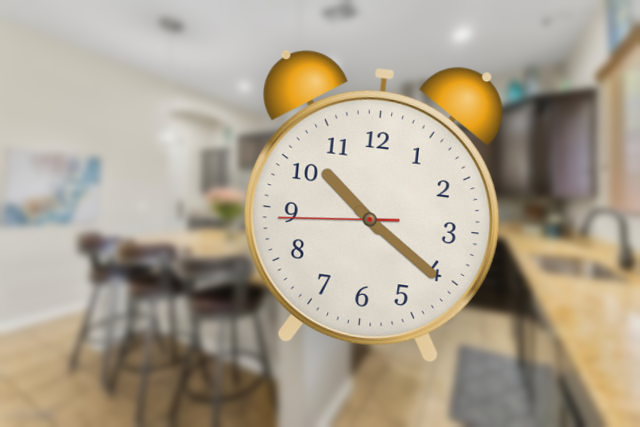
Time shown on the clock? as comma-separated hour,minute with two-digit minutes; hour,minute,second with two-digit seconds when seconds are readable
10,20,44
